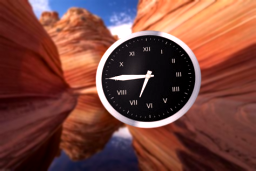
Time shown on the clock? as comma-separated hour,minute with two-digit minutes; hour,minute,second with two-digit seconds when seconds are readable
6,45
